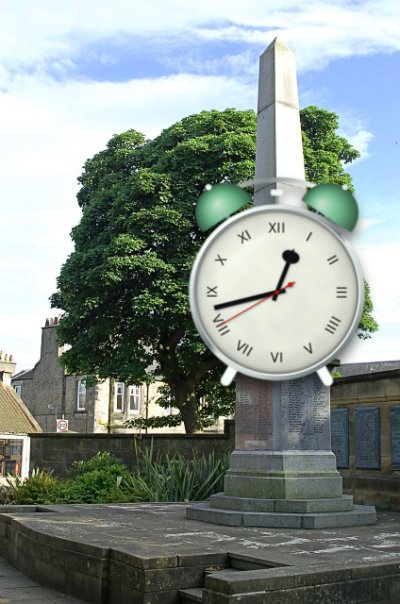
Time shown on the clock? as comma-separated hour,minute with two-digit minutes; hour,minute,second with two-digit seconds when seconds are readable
12,42,40
